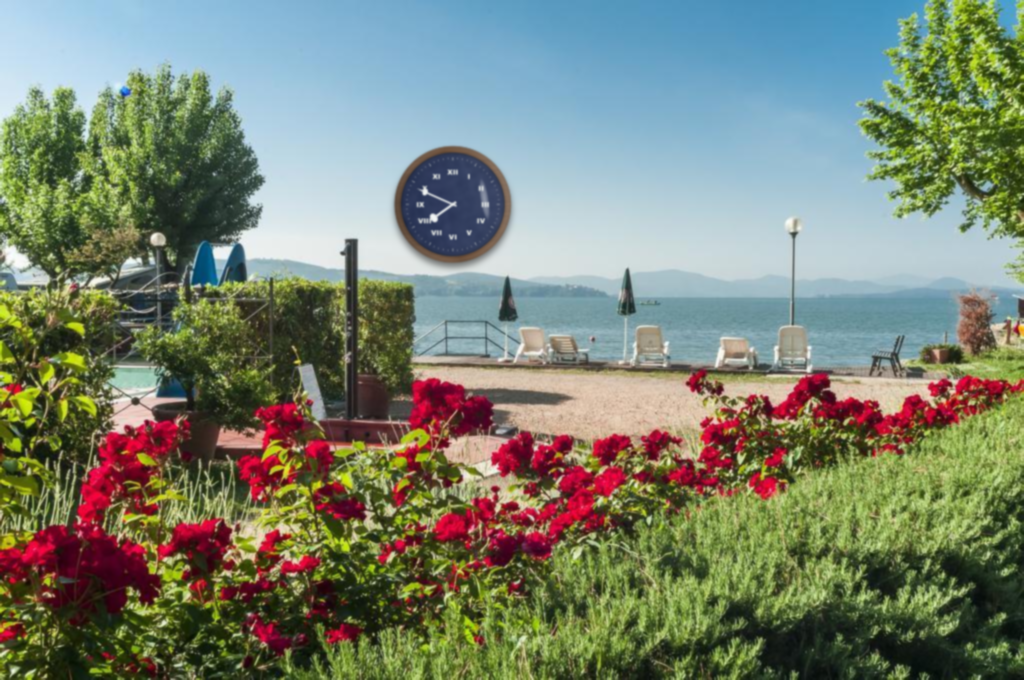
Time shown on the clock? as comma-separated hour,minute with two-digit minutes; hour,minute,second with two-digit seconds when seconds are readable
7,49
